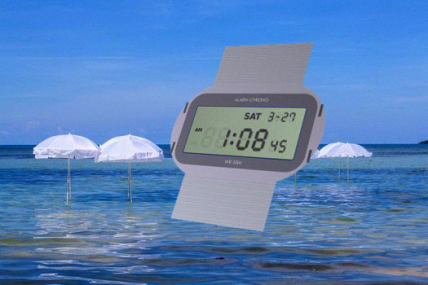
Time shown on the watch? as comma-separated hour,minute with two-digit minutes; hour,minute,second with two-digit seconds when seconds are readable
1,08,45
